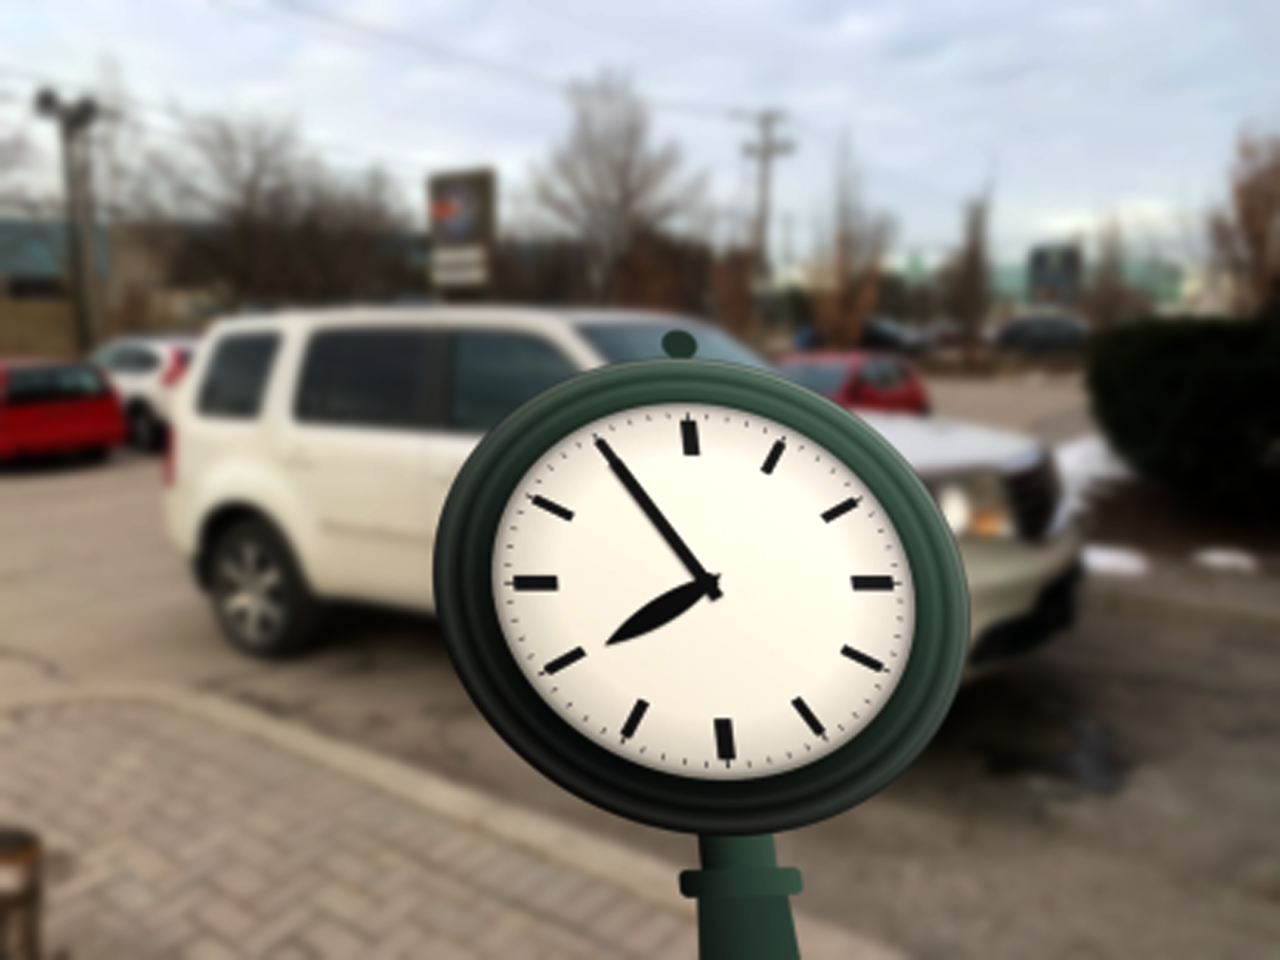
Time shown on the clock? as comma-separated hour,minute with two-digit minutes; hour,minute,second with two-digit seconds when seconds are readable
7,55
